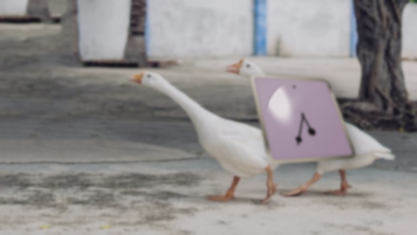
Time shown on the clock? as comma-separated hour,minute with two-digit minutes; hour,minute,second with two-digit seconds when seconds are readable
5,34
